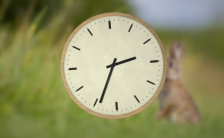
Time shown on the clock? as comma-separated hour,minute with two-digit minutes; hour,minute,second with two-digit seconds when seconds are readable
2,34
